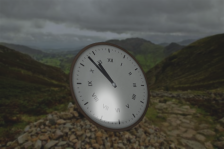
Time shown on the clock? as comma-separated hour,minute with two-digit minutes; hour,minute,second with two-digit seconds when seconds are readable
10,53
